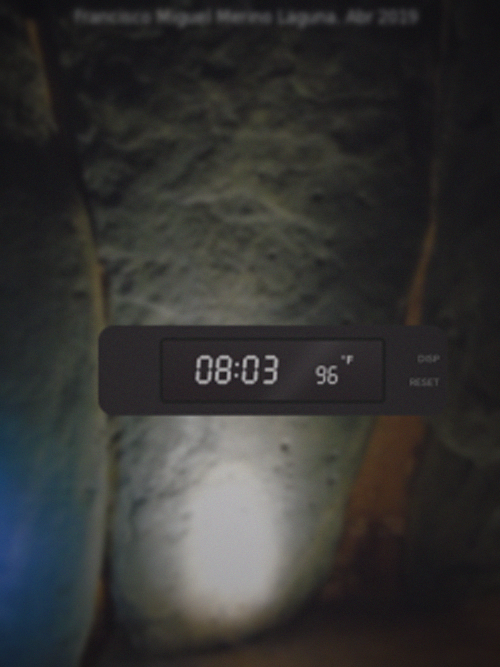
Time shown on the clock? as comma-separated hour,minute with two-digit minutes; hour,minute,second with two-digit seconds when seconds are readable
8,03
